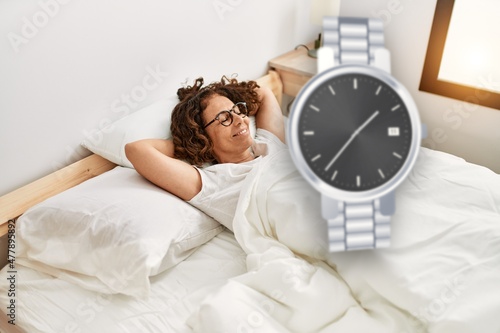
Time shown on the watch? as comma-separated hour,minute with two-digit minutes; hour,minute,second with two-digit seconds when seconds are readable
1,37
